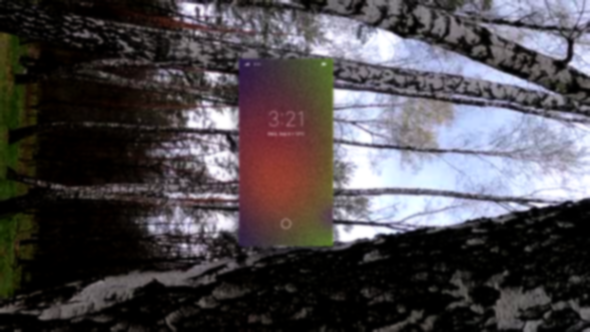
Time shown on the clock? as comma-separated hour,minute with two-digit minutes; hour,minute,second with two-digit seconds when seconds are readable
3,21
